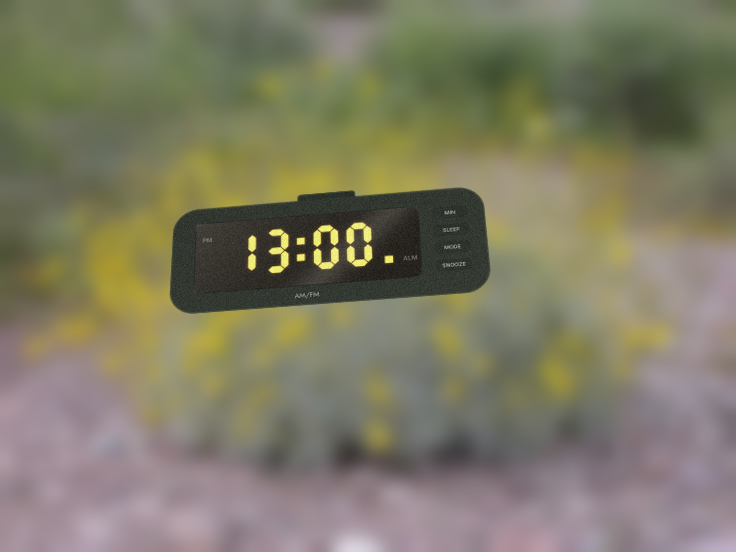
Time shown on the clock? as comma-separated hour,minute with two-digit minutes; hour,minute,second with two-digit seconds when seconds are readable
13,00
